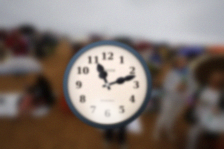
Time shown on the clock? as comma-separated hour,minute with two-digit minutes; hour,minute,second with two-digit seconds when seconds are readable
11,12
